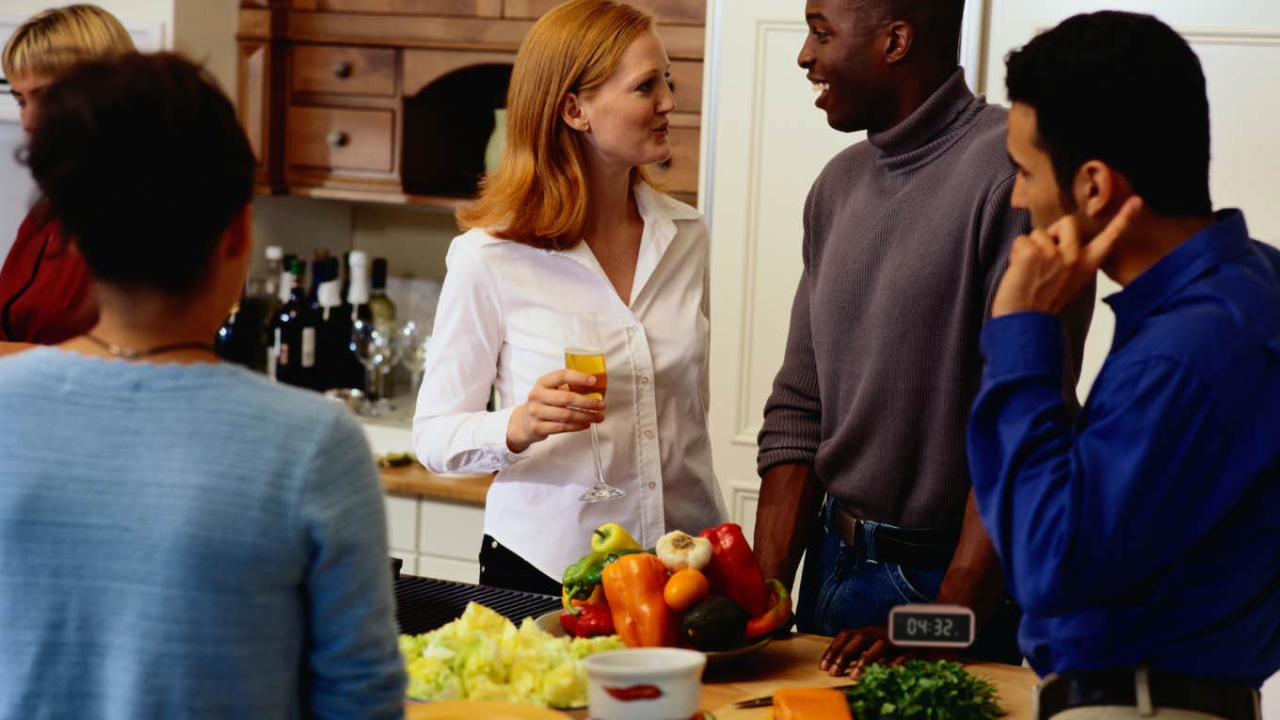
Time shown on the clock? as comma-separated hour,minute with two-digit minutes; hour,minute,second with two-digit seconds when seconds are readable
4,32
